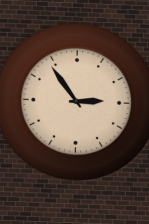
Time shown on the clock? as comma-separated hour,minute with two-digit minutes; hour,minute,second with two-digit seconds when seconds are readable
2,54
